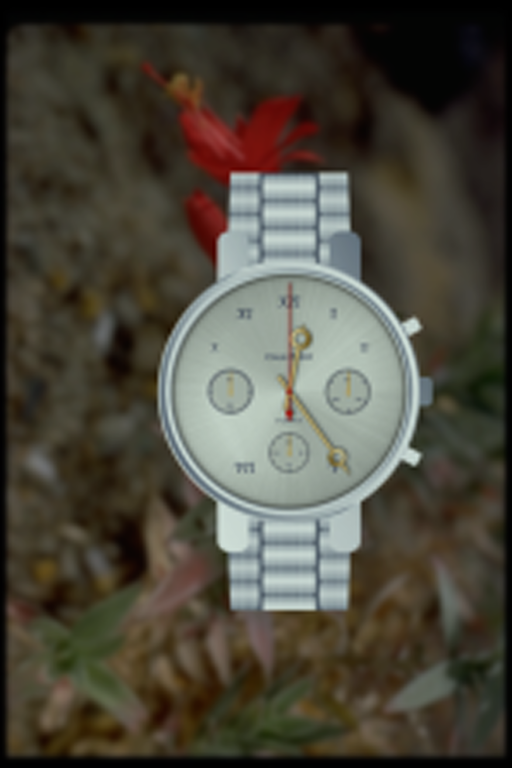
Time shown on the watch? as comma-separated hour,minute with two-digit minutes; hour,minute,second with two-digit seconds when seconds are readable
12,24
